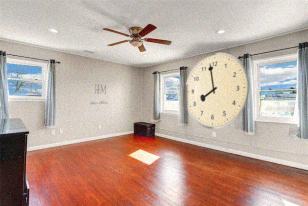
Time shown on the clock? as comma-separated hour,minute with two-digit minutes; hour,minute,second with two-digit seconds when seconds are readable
7,58
